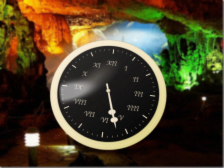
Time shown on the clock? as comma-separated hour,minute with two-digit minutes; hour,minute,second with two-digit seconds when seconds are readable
5,27
